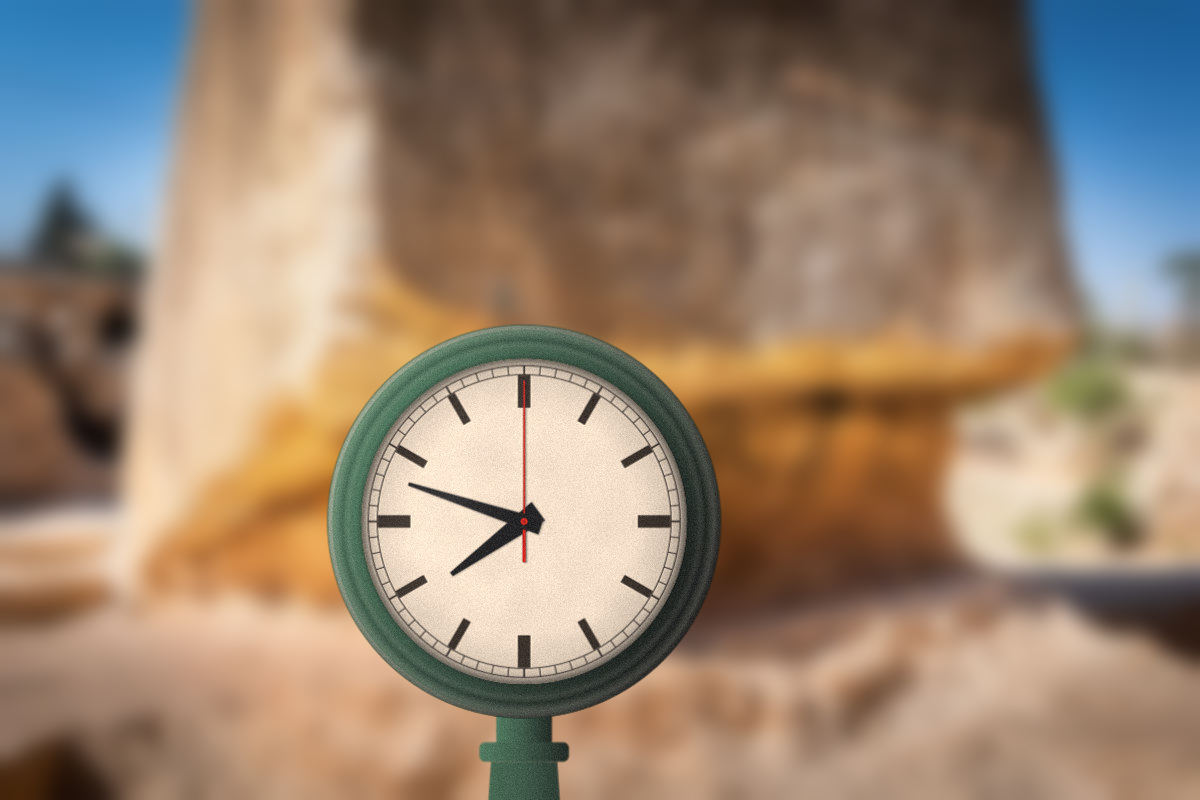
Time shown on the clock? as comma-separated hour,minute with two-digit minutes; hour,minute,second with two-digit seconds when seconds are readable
7,48,00
